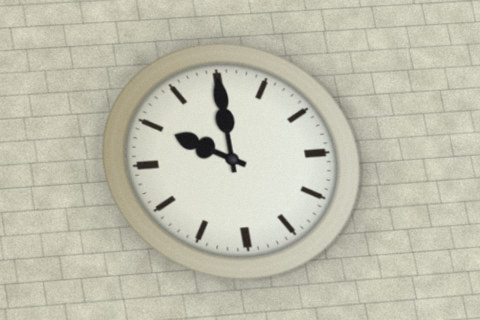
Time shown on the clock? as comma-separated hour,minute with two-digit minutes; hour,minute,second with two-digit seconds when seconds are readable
10,00
